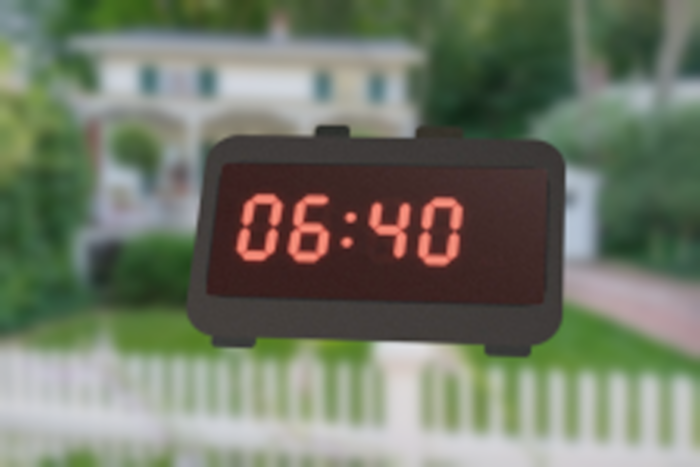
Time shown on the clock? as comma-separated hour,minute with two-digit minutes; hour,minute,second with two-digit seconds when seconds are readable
6,40
